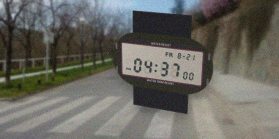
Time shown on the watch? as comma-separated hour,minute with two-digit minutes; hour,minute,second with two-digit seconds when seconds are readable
4,37,00
